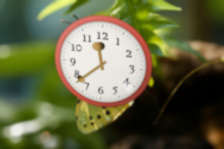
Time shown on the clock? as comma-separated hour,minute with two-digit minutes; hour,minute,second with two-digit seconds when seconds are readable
11,38
